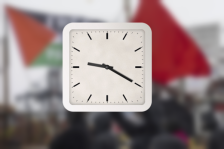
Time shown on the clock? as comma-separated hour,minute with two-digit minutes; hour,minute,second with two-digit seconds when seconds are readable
9,20
